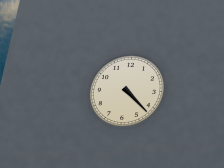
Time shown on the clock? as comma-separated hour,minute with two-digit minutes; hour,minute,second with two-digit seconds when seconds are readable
4,22
